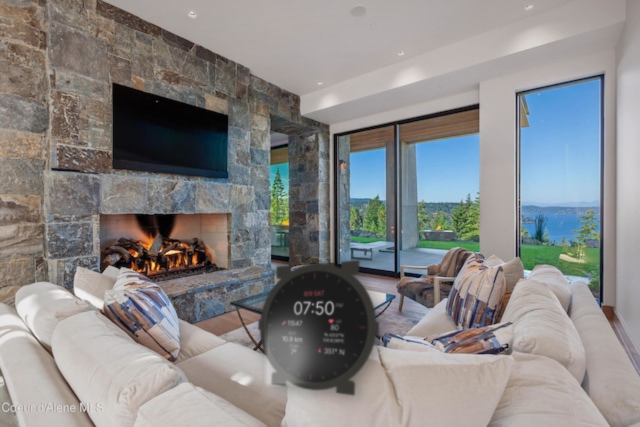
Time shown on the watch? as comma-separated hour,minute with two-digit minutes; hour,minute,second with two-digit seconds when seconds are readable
7,50
